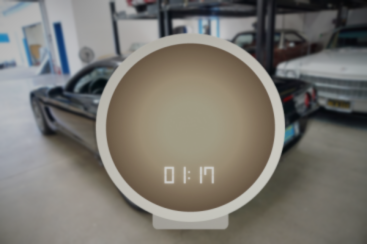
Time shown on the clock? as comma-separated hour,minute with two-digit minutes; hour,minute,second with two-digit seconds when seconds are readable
1,17
